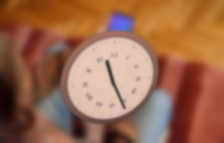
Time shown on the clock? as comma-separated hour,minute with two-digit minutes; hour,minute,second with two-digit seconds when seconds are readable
11,26
